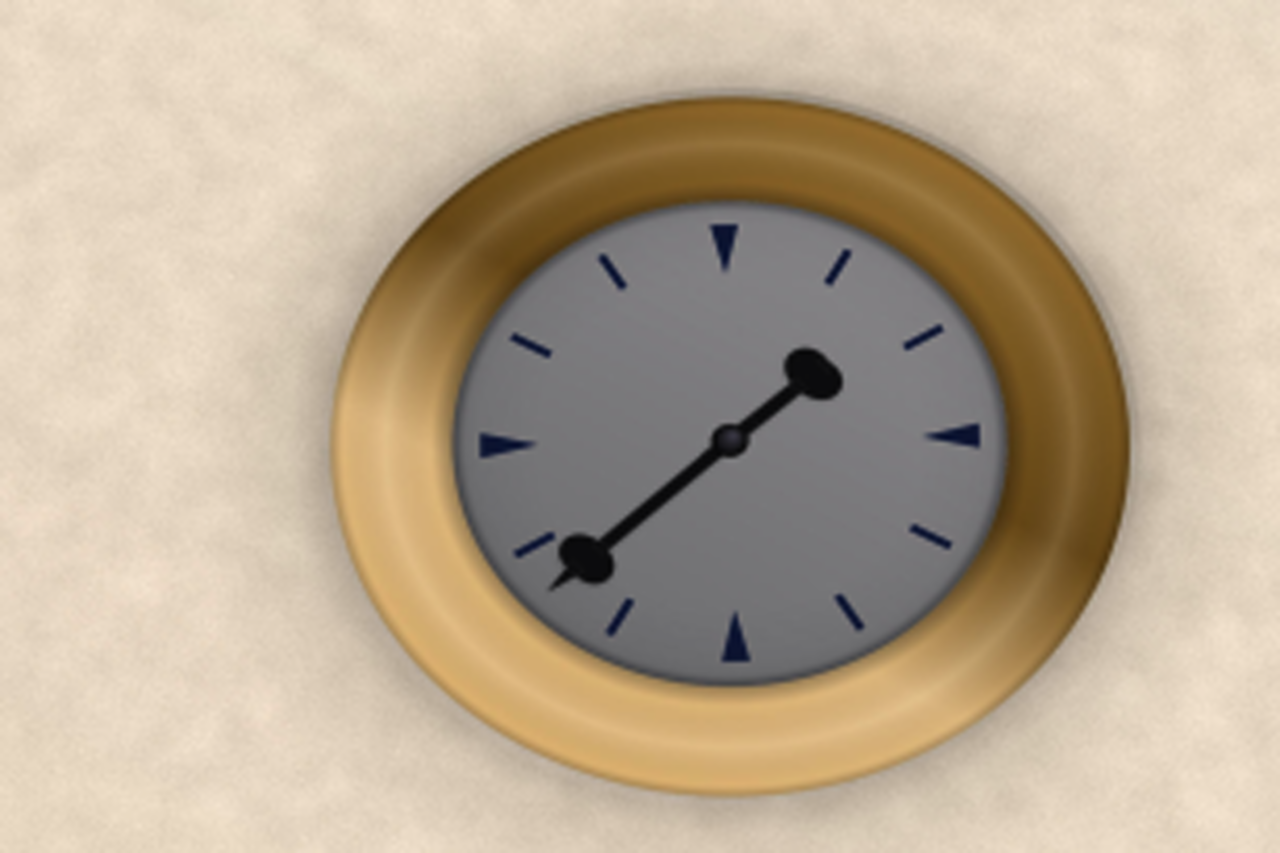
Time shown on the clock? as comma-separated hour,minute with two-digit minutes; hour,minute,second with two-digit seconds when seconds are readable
1,38
